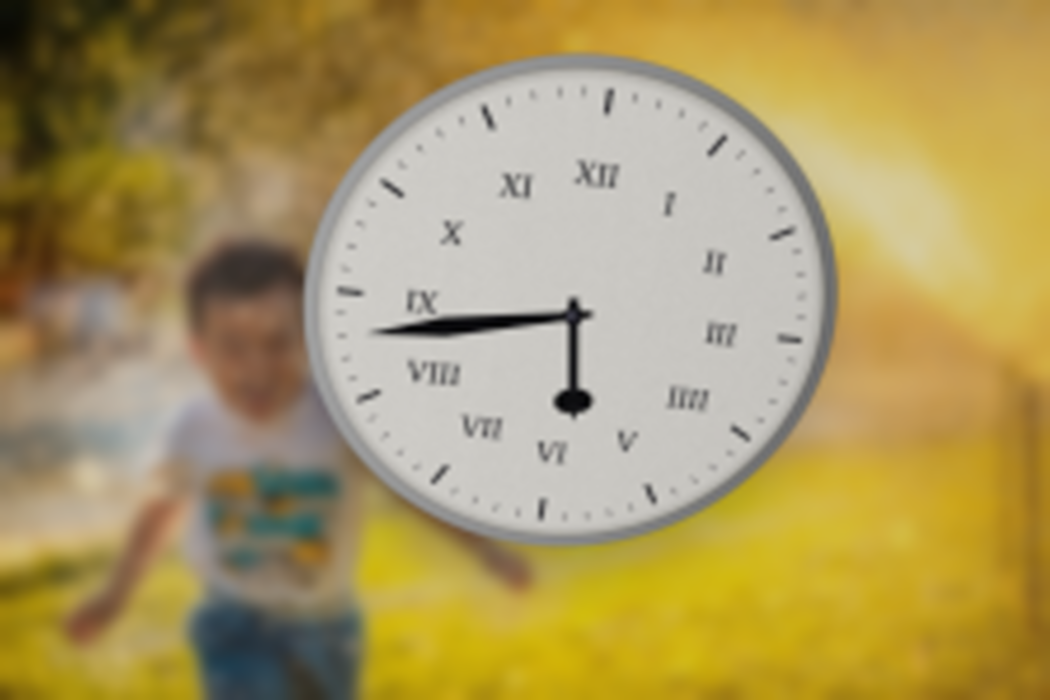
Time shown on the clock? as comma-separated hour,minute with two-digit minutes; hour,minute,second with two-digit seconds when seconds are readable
5,43
